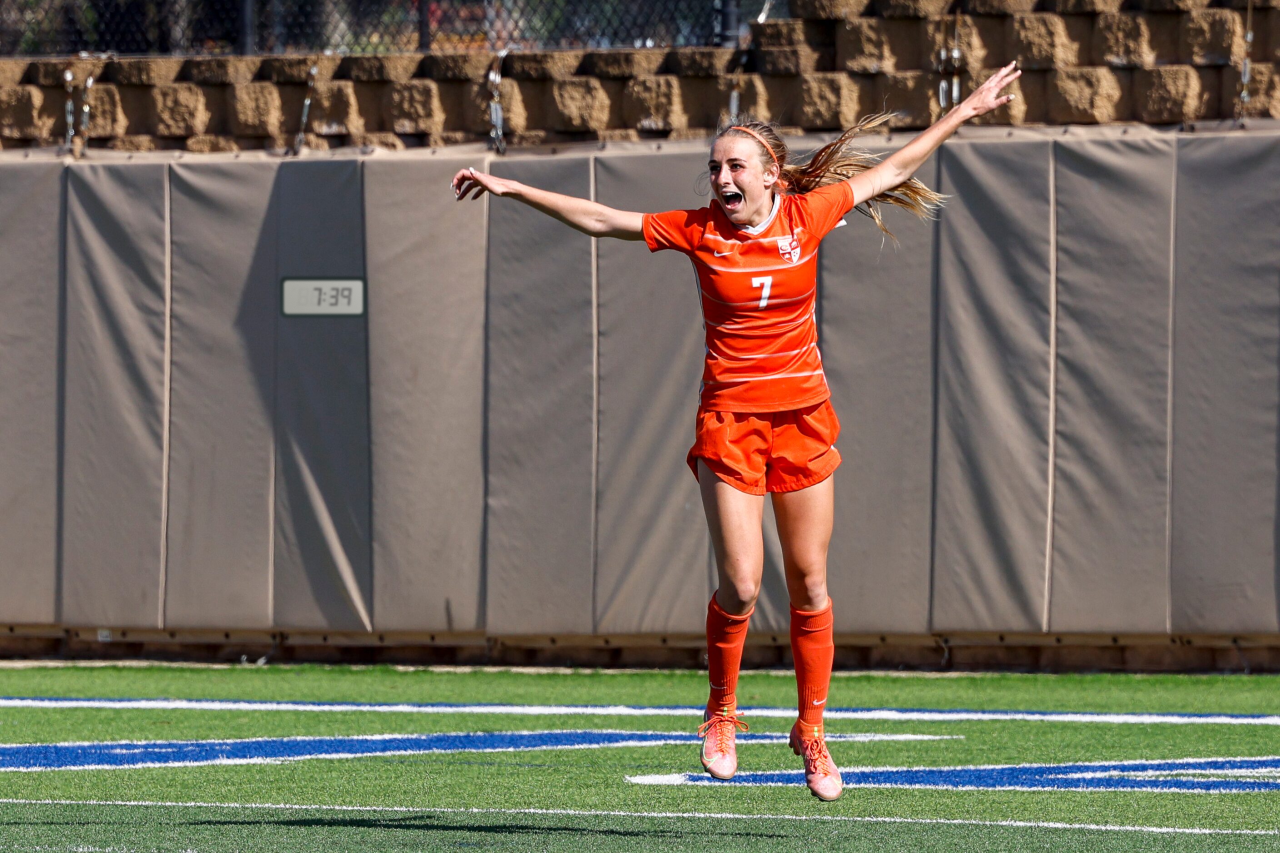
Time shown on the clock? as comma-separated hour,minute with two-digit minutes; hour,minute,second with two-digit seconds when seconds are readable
7,39
